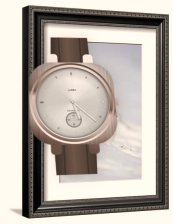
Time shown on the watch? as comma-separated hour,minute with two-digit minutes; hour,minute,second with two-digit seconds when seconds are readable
5,22
